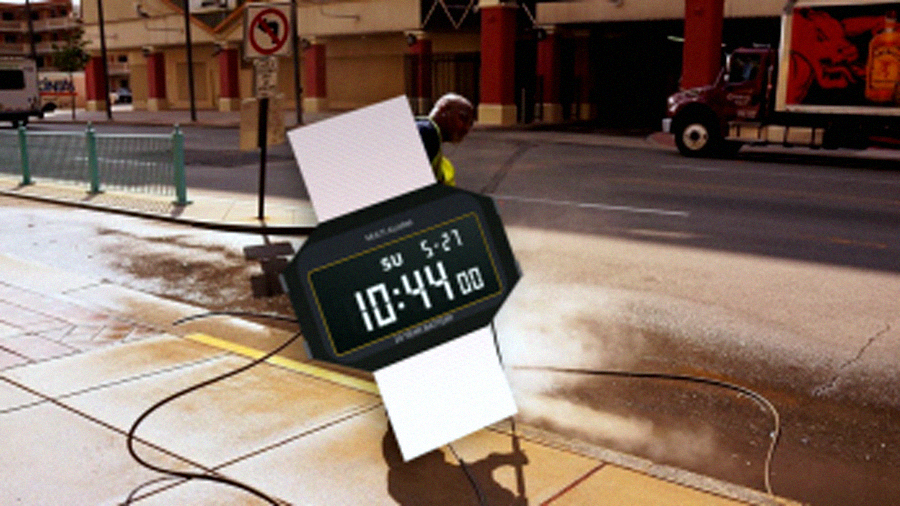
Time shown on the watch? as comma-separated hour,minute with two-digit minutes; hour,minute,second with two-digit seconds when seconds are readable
10,44,00
